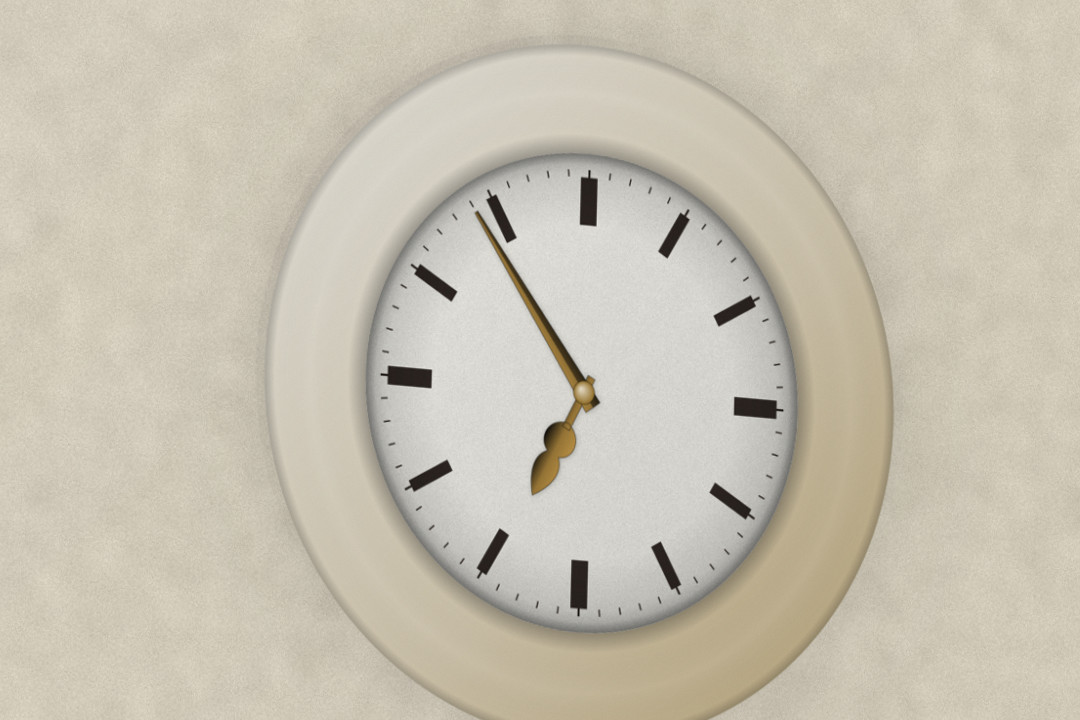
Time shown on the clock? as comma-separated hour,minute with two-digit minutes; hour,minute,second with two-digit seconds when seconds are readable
6,54
